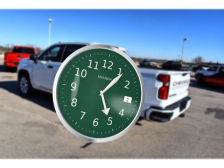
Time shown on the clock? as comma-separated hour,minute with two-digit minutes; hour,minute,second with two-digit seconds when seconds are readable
5,06
